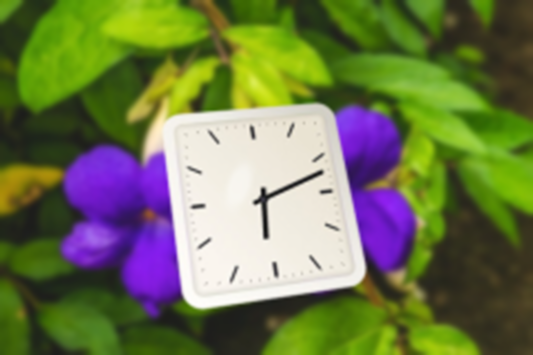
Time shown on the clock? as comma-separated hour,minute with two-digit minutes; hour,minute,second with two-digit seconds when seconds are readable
6,12
